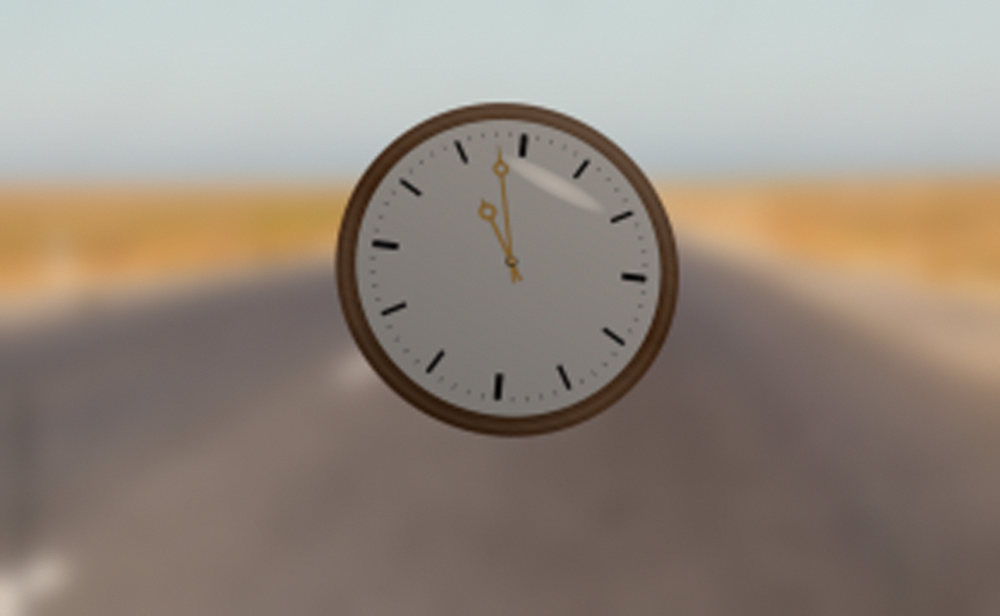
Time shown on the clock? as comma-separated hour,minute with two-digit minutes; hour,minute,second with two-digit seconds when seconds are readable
10,58
